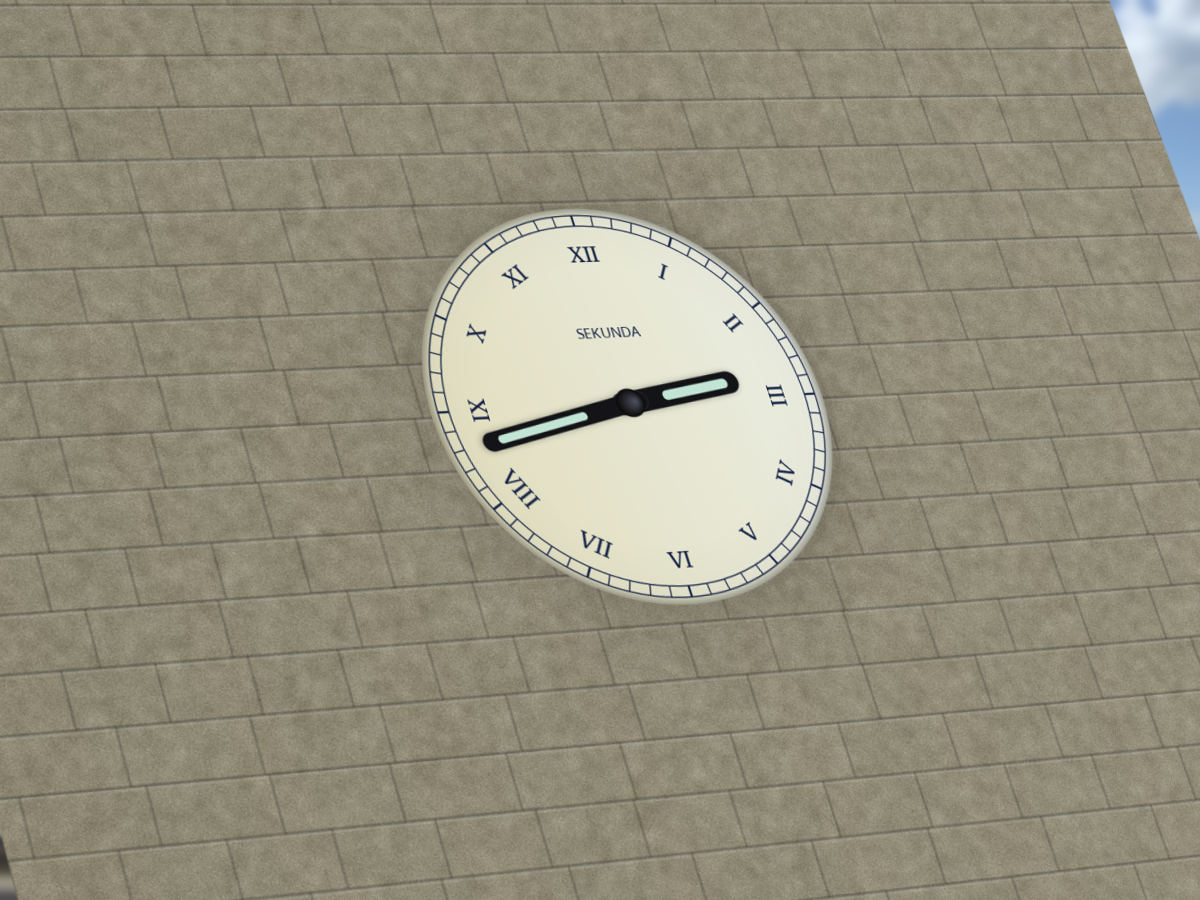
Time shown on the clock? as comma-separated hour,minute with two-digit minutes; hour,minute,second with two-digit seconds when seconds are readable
2,43
